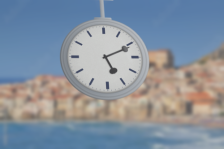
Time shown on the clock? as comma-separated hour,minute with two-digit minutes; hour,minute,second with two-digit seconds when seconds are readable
5,11
